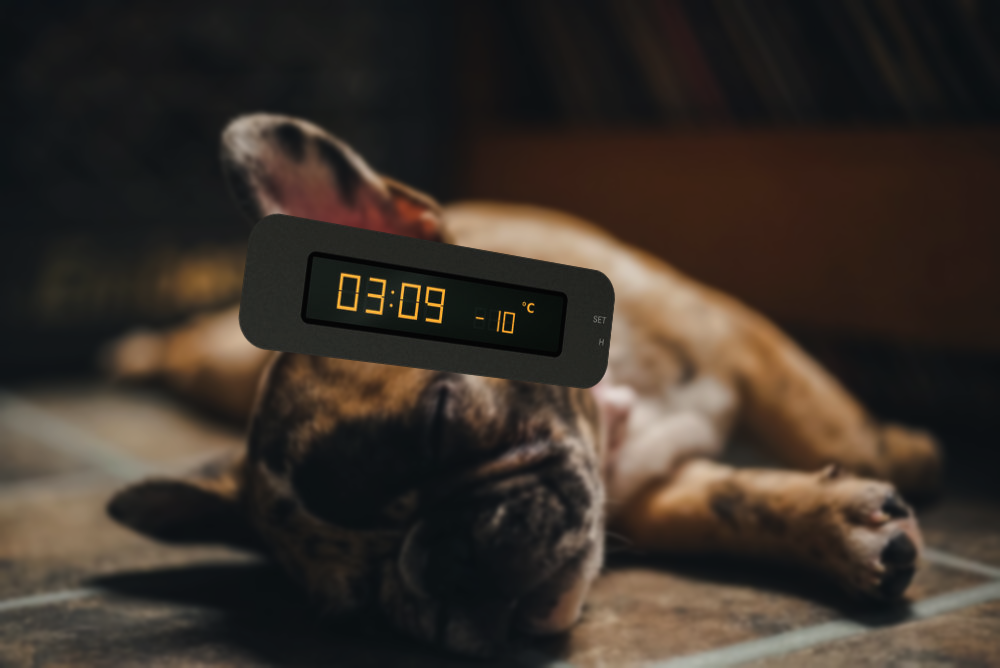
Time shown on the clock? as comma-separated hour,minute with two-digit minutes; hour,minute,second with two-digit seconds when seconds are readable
3,09
